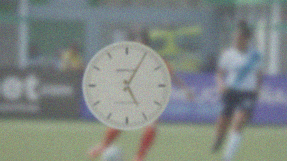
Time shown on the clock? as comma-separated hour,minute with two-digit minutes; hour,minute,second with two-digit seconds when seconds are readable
5,05
